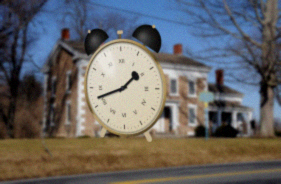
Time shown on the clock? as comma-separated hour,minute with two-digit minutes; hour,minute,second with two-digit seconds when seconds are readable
1,42
